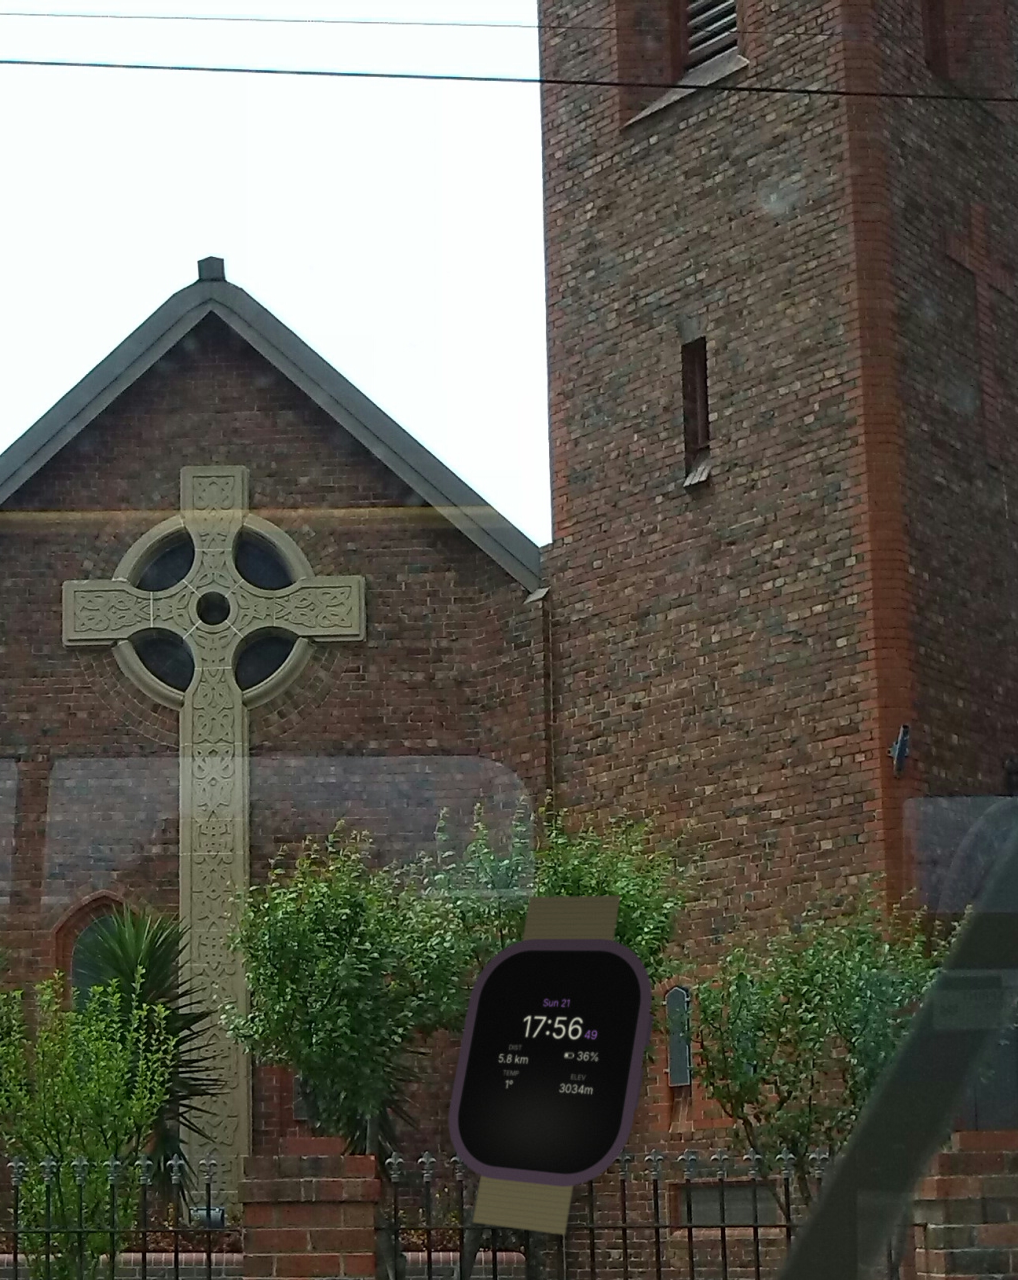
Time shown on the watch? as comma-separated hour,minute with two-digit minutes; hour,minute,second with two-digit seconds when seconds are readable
17,56,49
